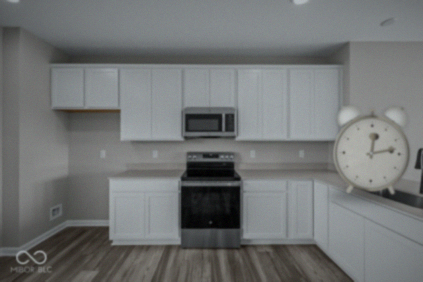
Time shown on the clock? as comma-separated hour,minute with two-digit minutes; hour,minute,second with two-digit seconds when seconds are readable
12,13
